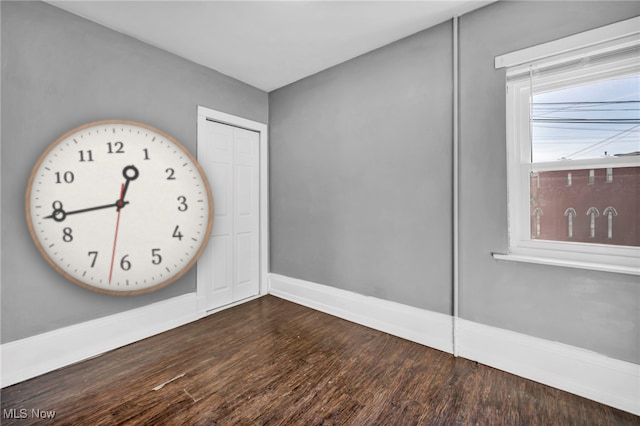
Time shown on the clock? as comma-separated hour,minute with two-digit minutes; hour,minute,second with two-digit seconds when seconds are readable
12,43,32
